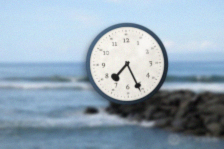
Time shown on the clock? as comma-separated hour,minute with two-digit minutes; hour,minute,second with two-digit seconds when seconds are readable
7,26
